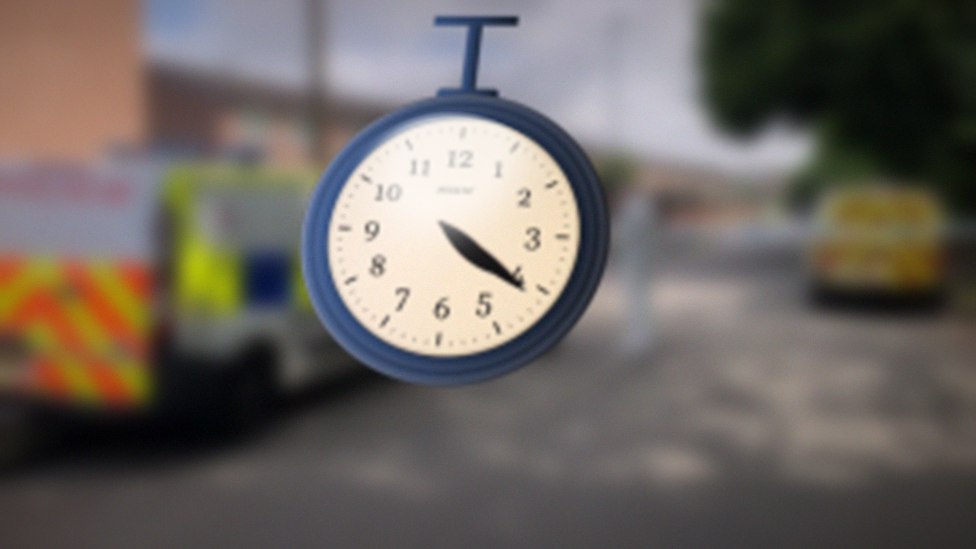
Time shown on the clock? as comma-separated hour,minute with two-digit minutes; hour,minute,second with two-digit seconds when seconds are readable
4,21
